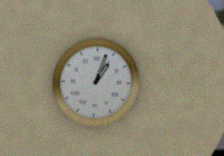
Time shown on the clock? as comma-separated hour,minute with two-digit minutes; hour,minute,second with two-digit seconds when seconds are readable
1,03
